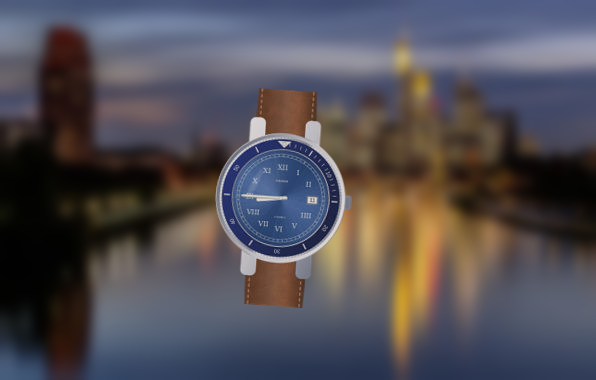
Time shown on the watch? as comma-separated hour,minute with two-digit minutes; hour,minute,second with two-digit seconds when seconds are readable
8,45
